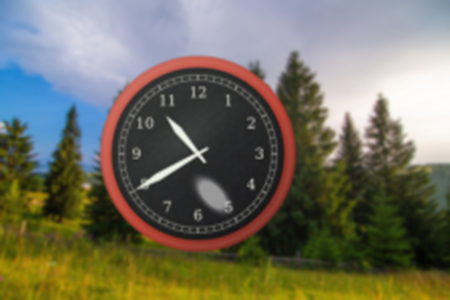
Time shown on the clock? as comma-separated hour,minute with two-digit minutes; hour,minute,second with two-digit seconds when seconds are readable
10,40
